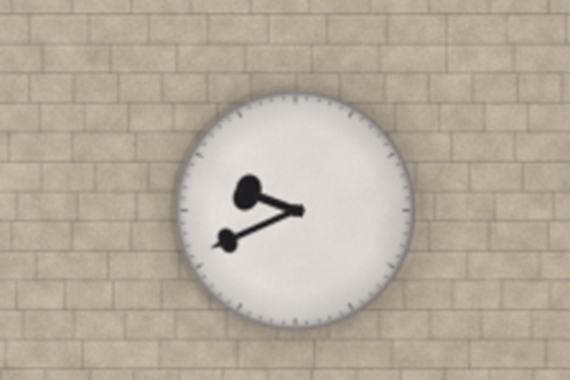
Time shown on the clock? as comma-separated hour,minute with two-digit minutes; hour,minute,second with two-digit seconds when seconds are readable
9,41
